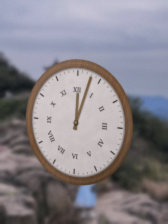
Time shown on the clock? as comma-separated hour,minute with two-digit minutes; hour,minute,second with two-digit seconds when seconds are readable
12,03
